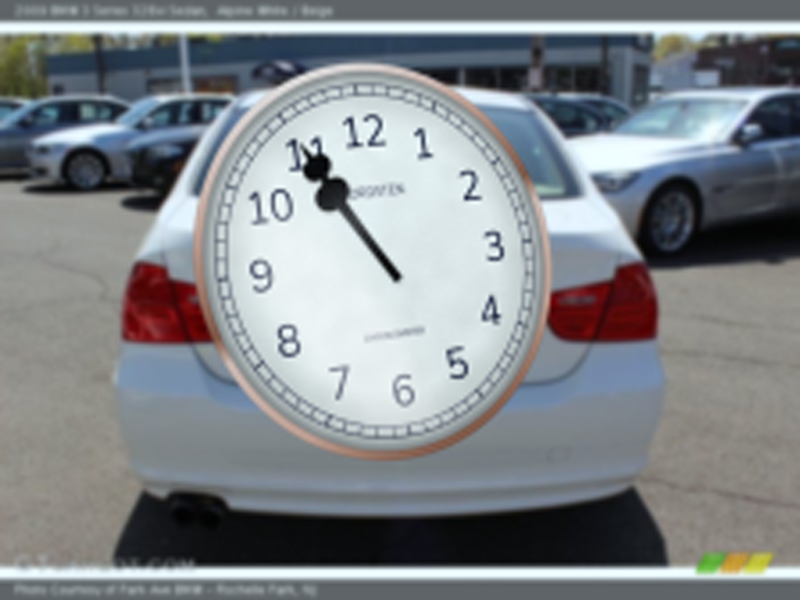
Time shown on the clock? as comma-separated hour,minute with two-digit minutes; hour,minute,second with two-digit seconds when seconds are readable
10,55
